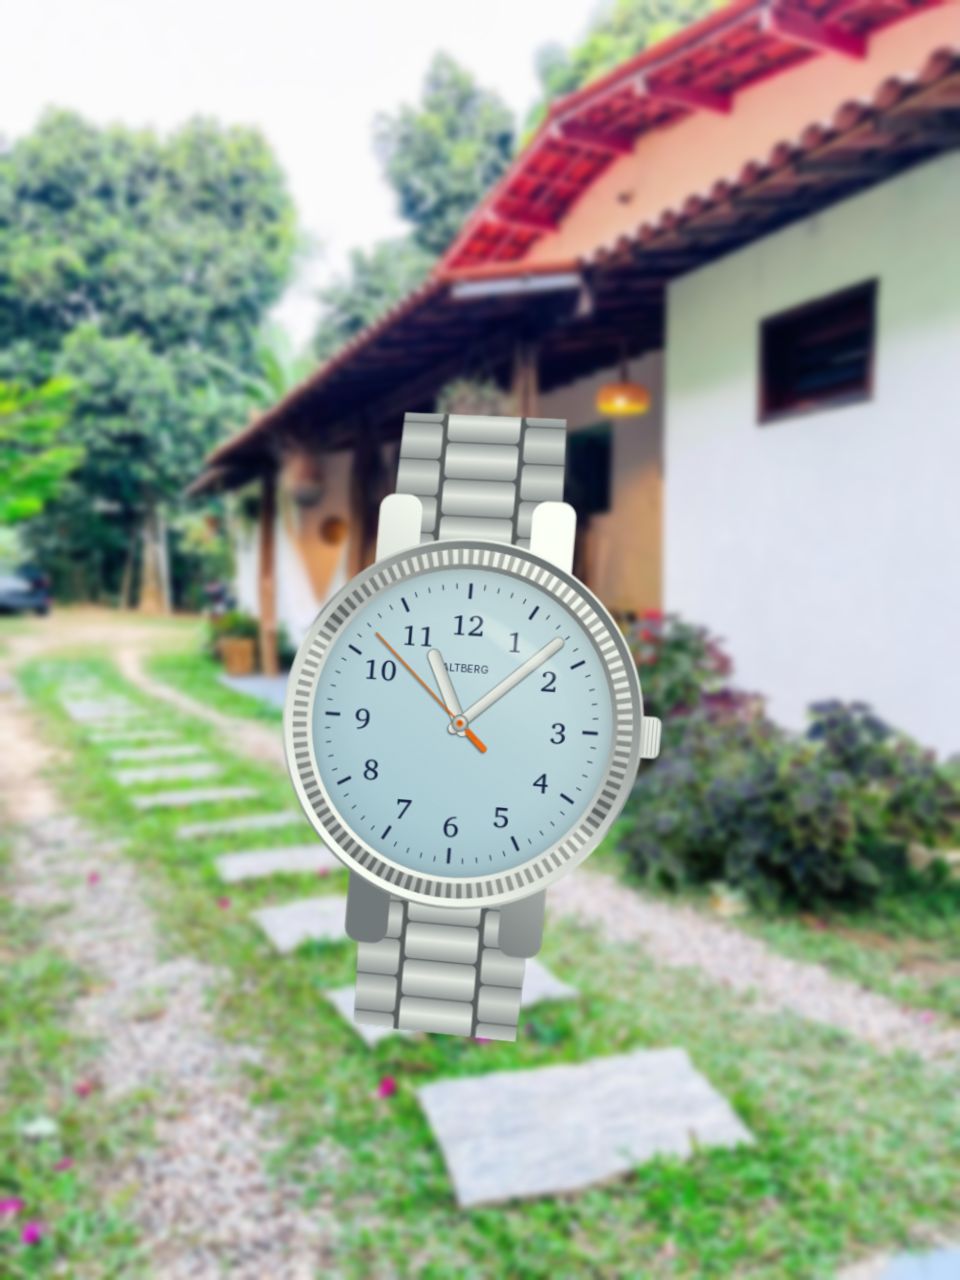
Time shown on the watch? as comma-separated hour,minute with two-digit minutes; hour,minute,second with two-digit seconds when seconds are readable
11,07,52
